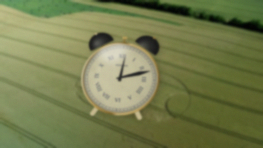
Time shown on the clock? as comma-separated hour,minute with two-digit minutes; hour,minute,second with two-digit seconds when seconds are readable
12,12
